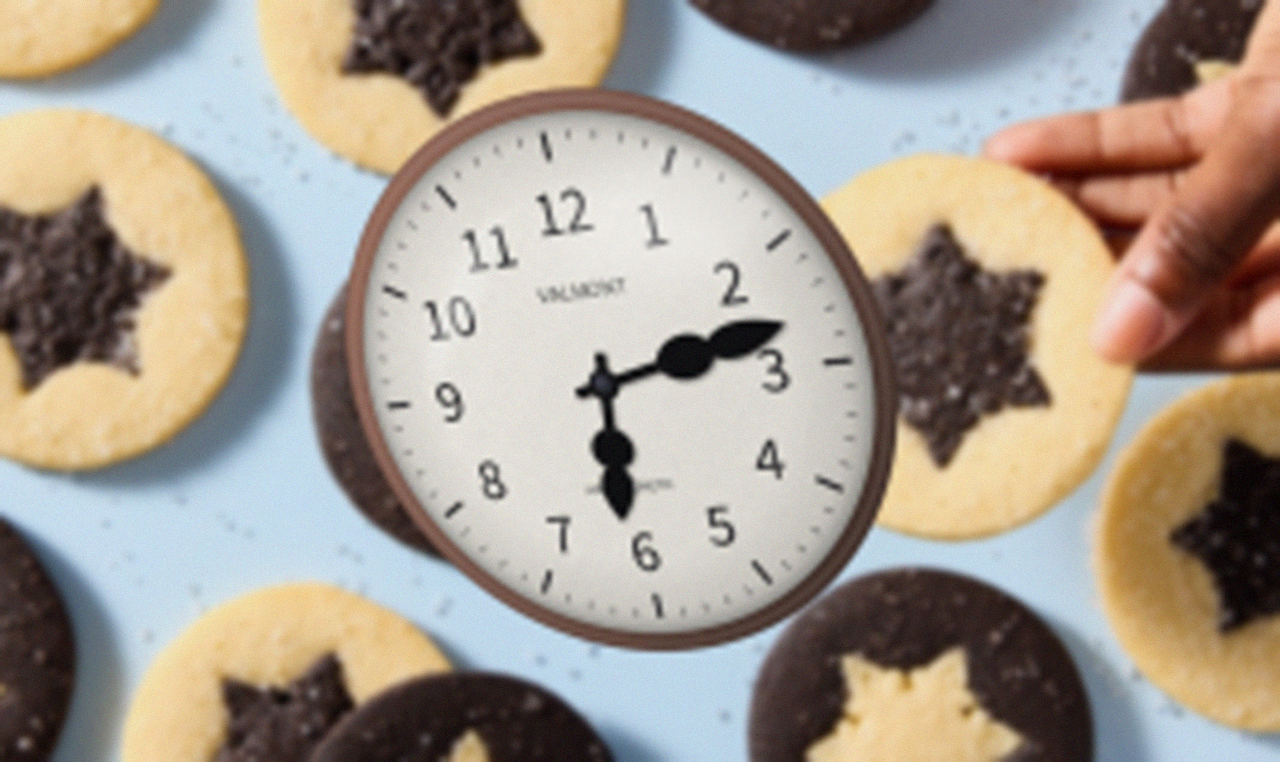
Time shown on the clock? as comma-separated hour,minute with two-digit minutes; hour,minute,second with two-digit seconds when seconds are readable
6,13
